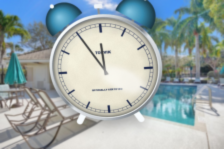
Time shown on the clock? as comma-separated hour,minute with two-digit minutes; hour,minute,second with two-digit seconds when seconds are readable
11,55
